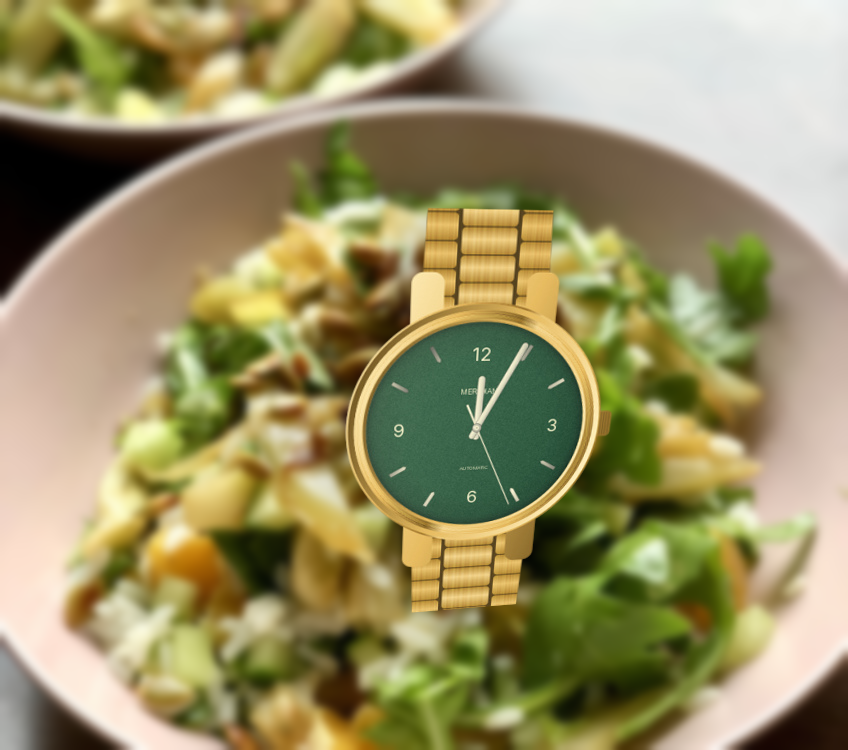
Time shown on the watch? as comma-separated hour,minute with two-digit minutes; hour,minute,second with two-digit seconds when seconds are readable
12,04,26
